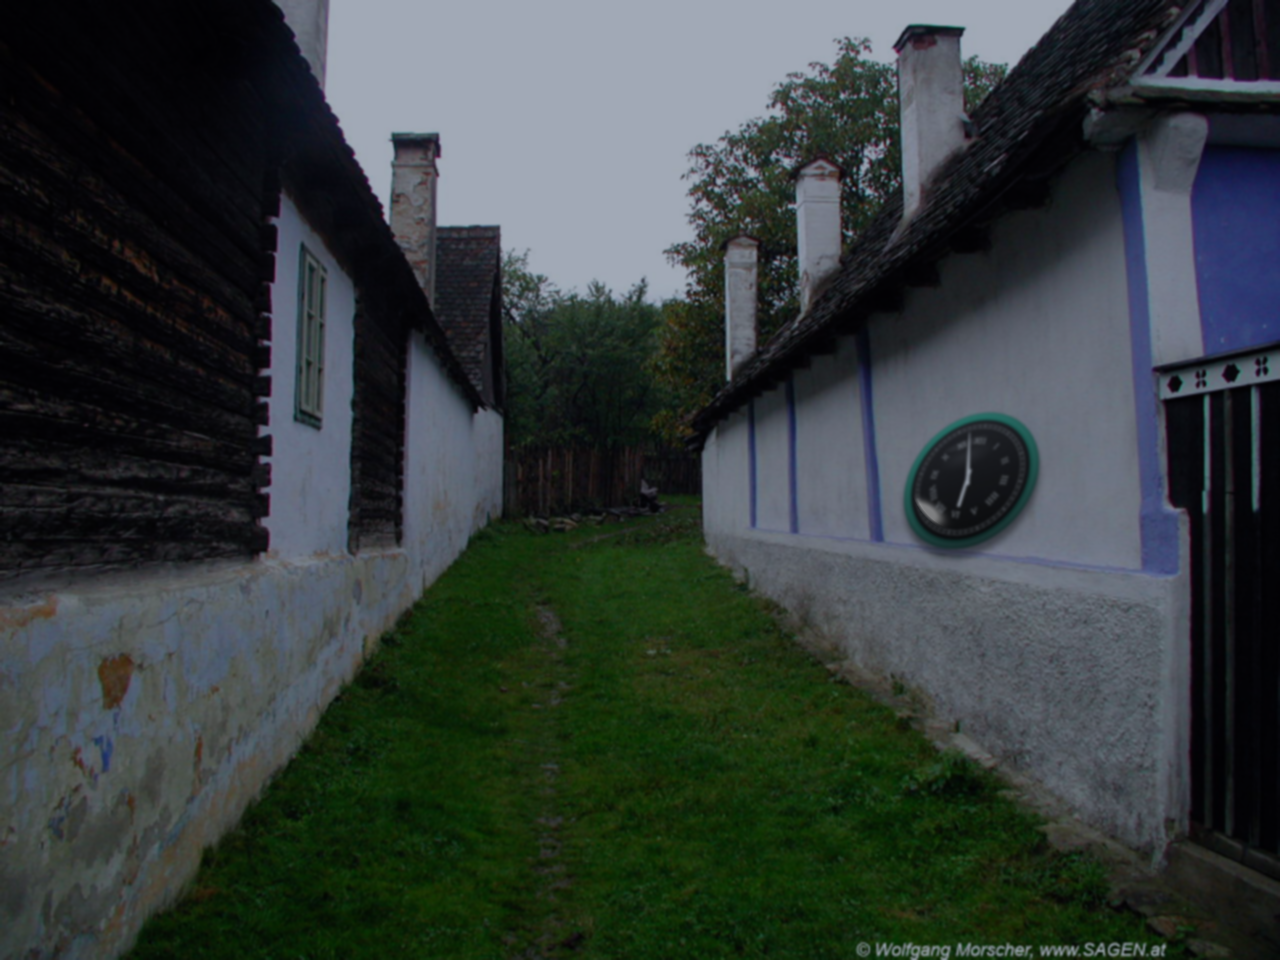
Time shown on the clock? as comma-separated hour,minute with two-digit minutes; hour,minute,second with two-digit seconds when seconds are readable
5,57
